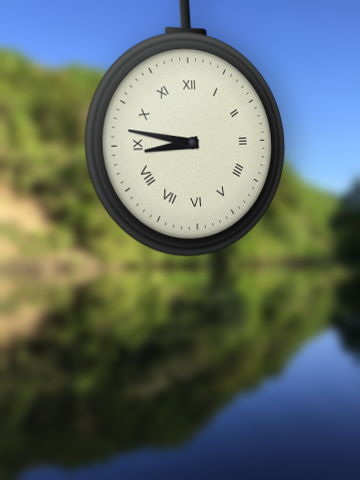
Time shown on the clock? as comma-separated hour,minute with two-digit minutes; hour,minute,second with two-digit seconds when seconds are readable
8,47
